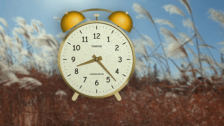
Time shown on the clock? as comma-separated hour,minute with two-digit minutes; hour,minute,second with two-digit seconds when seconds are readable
8,23
